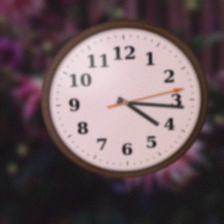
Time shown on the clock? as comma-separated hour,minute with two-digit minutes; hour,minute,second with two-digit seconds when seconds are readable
4,16,13
